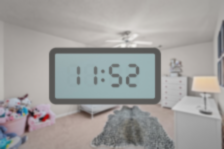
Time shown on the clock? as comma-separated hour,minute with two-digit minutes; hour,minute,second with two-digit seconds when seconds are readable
11,52
